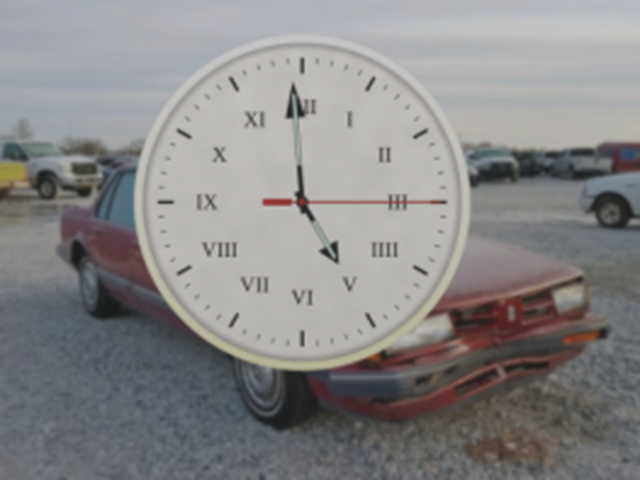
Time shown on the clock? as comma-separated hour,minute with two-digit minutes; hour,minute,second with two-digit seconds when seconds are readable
4,59,15
